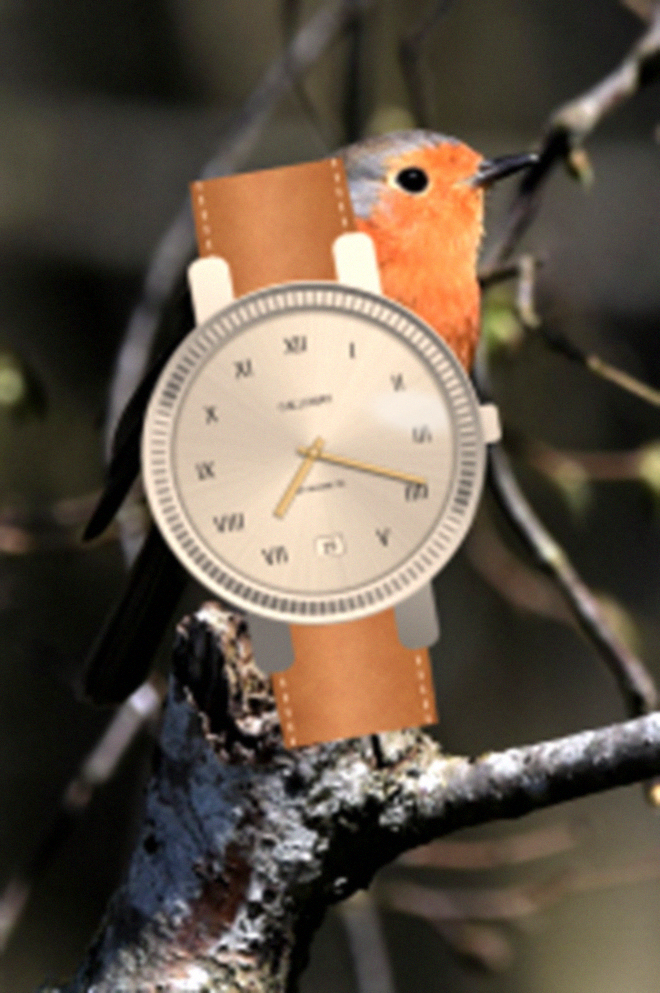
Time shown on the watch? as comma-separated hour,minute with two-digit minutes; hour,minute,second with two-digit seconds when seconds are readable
7,19
